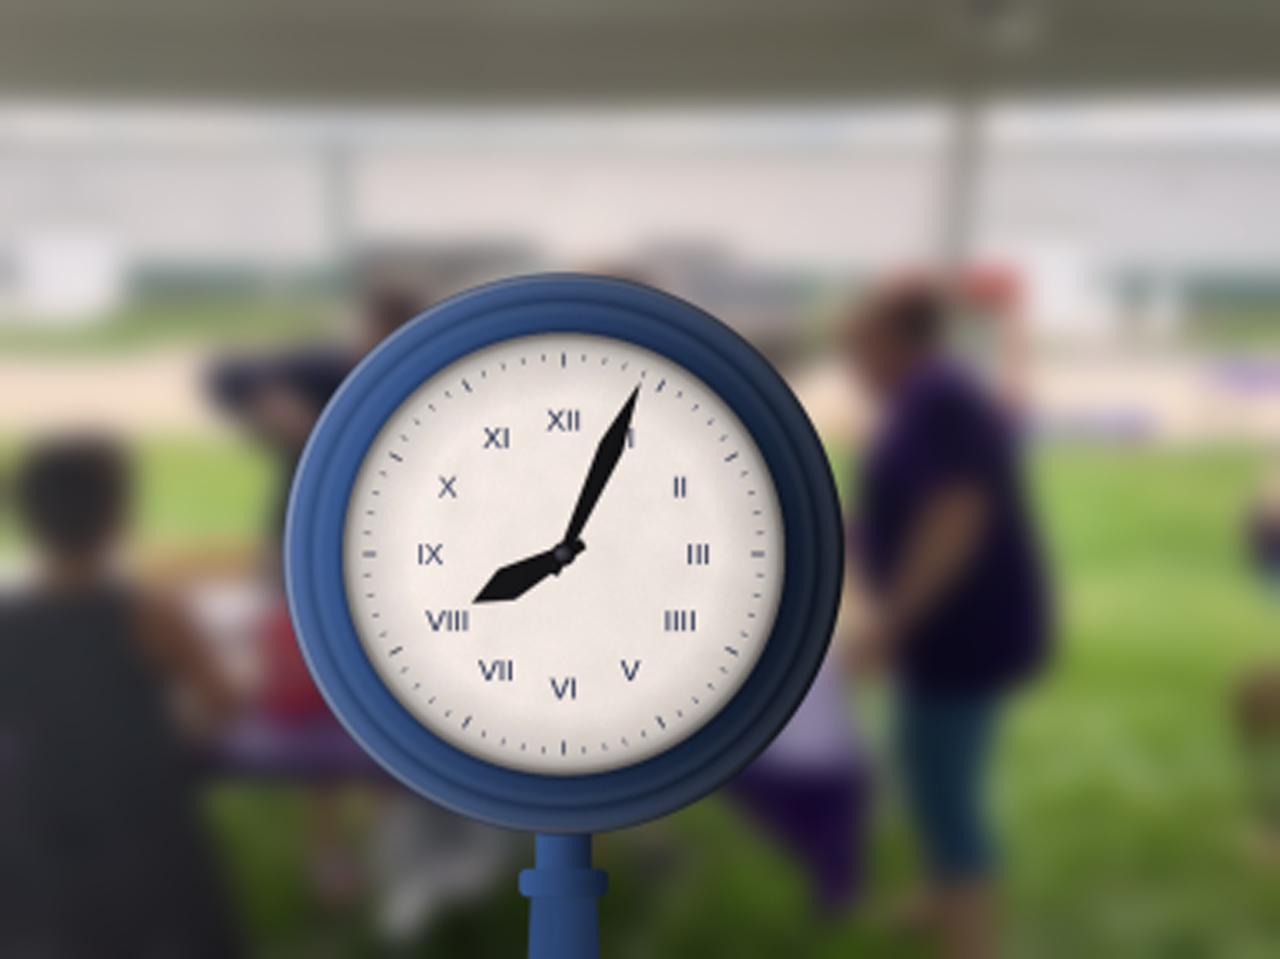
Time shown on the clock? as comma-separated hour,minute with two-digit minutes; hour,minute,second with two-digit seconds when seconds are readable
8,04
